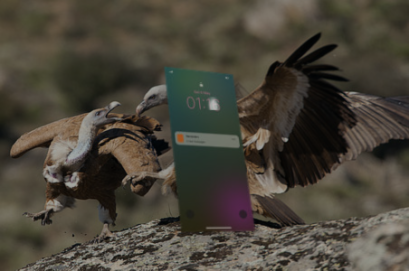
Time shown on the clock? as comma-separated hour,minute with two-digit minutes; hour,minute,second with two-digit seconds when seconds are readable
1,16
